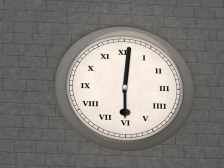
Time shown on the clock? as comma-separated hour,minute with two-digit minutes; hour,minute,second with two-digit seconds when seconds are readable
6,01
